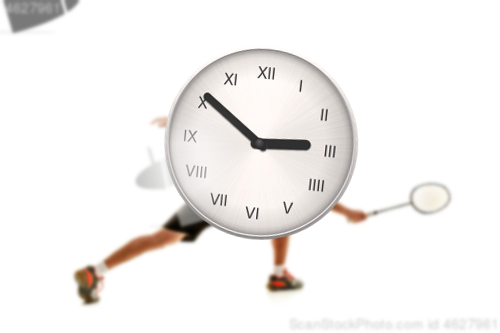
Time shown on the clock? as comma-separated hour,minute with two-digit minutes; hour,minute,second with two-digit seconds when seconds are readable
2,51
